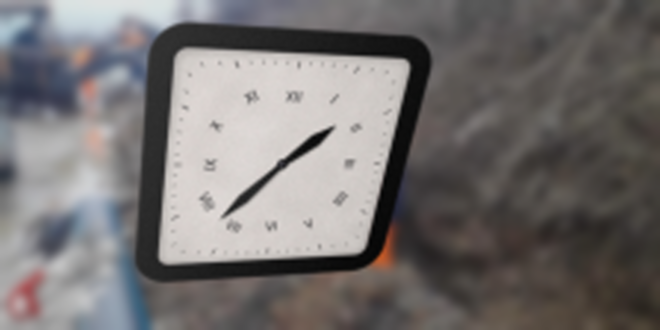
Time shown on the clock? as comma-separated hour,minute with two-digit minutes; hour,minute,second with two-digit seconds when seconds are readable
1,37
